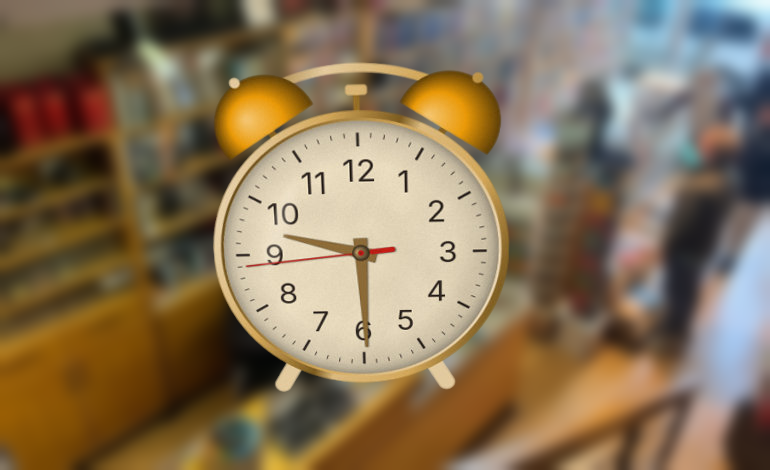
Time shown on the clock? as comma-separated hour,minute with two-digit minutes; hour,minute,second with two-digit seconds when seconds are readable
9,29,44
